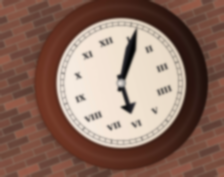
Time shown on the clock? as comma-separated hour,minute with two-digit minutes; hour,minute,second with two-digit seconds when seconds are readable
6,06
